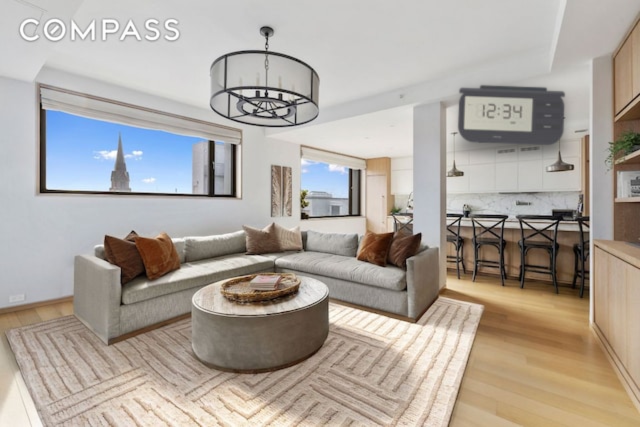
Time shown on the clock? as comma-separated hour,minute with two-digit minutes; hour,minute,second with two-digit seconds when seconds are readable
12,34
